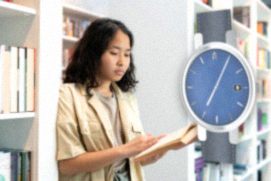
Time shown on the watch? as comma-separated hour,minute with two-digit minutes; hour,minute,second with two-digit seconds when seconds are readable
7,05
